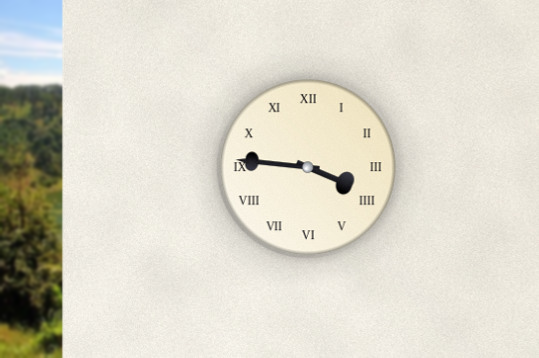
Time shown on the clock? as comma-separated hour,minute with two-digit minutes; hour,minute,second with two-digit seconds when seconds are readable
3,46
